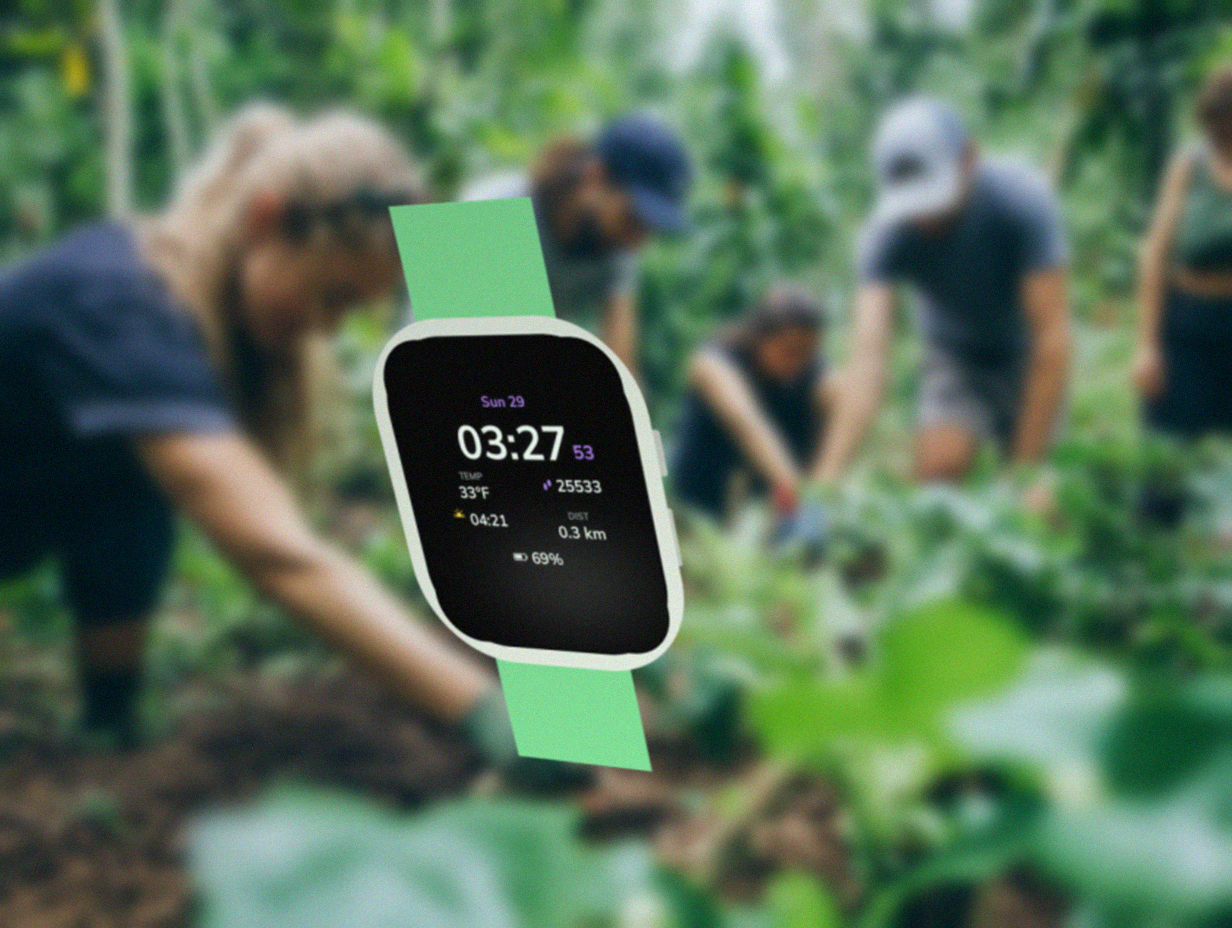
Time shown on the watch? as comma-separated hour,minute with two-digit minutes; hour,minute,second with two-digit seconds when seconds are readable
3,27,53
